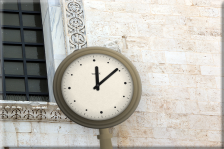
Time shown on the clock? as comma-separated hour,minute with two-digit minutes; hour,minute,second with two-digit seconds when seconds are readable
12,09
